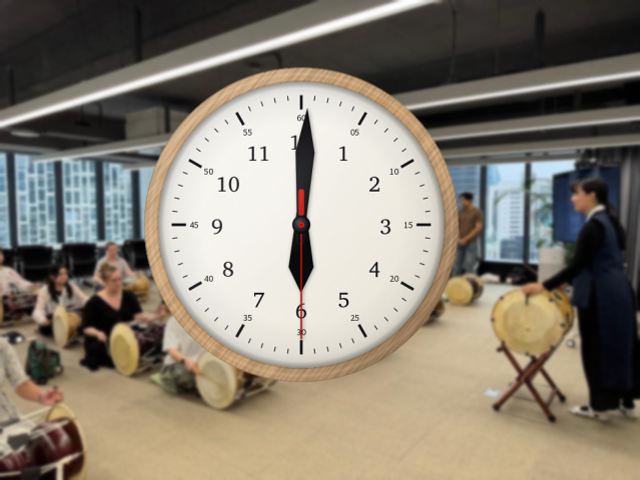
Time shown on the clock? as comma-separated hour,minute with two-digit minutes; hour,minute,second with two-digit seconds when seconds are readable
6,00,30
